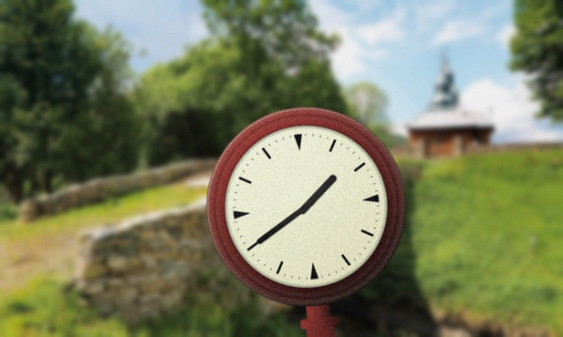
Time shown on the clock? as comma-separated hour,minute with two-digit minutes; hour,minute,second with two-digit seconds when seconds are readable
1,40
